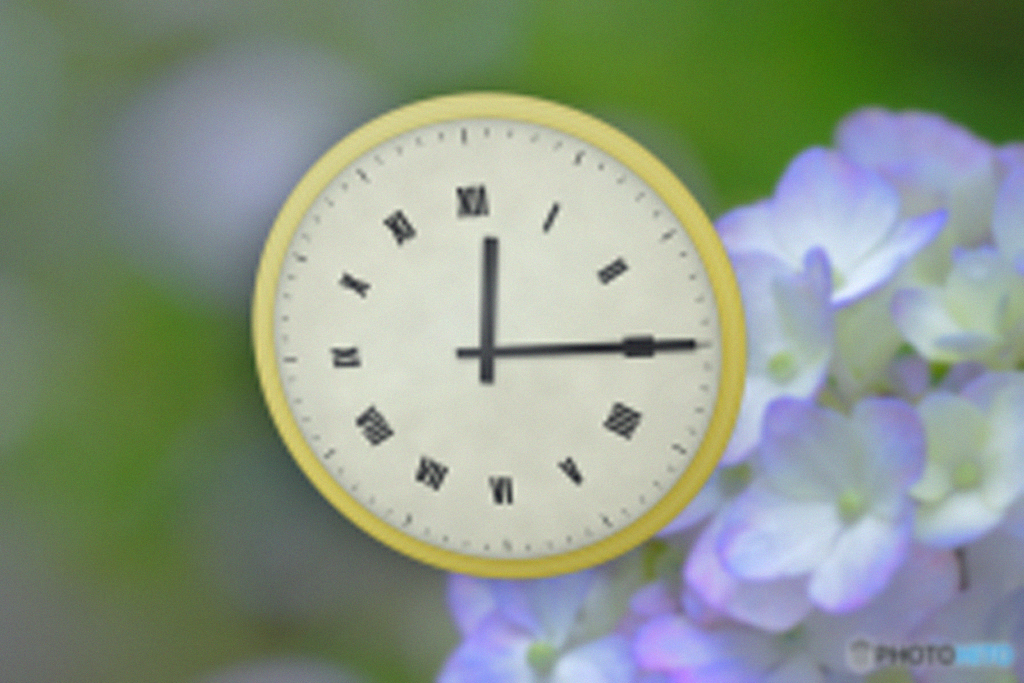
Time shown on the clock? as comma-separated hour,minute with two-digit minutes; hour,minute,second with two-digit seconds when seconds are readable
12,15
